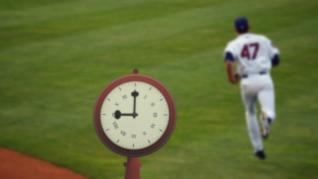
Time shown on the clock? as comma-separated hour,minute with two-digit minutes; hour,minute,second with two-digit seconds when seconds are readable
9,00
